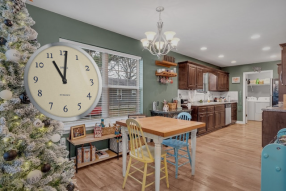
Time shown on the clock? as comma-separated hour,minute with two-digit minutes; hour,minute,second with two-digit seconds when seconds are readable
11,01
